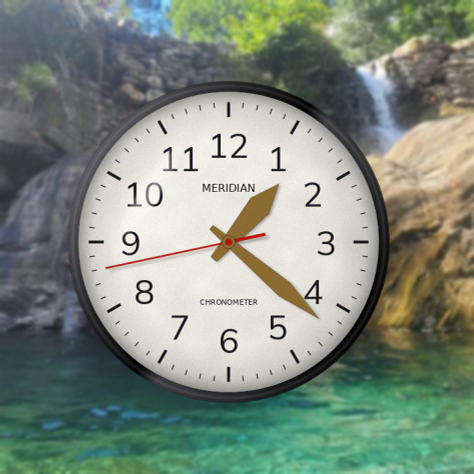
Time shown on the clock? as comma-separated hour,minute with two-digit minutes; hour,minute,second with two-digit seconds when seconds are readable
1,21,43
